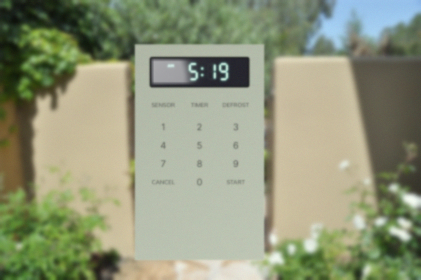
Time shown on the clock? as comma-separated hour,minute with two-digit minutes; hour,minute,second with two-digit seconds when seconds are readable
5,19
